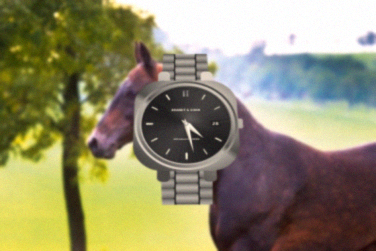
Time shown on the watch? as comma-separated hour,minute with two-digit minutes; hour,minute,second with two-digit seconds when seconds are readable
4,28
